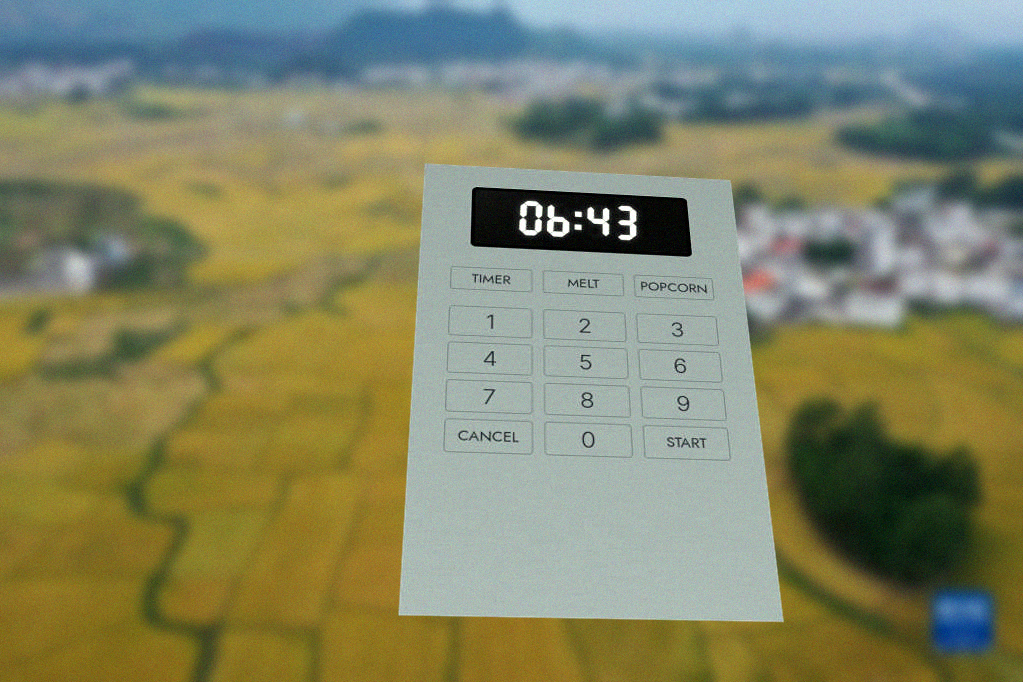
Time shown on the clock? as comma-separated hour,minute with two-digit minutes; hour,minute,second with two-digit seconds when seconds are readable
6,43
